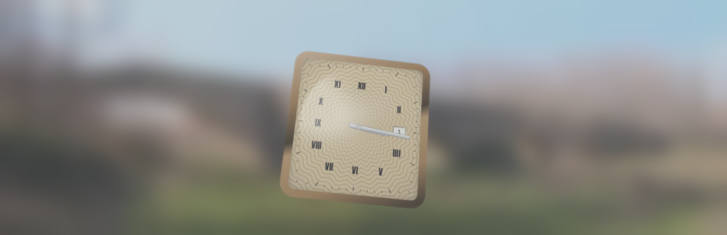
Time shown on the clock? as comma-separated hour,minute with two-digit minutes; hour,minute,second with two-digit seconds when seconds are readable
3,16
